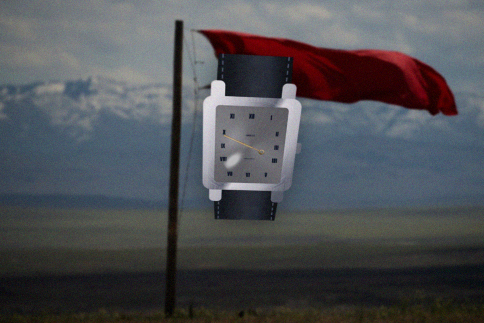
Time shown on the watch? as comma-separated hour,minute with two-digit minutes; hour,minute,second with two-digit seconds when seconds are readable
3,49
